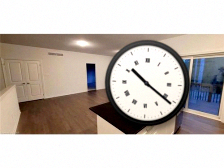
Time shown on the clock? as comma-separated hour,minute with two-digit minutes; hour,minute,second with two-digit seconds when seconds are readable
10,21
